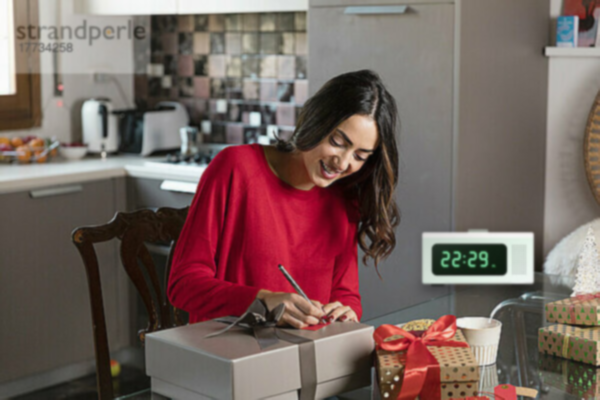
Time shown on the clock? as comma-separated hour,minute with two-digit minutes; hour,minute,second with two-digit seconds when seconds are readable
22,29
